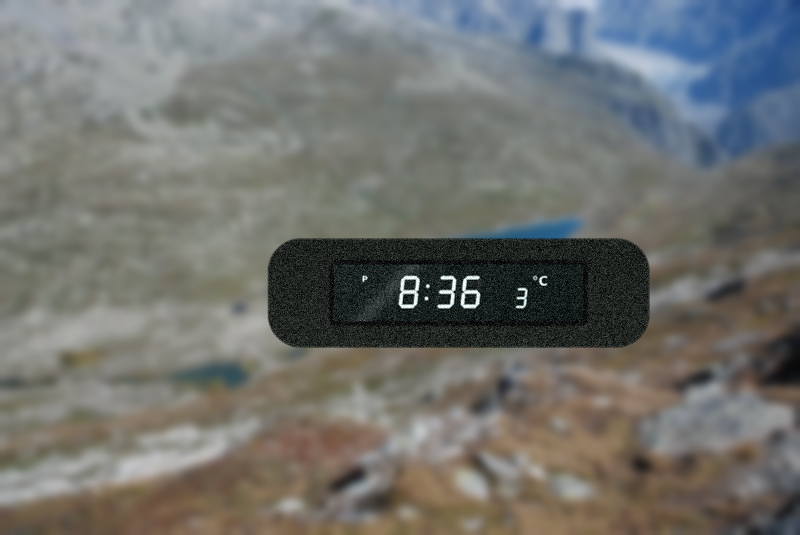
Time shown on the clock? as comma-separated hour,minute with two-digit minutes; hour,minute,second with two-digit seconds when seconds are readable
8,36
